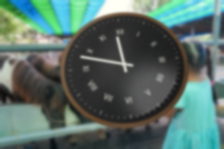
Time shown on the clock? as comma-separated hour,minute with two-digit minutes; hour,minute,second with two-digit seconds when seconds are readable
11,48
